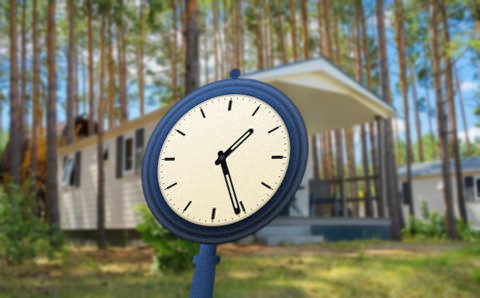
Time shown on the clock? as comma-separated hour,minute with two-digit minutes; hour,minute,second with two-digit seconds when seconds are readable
1,26
